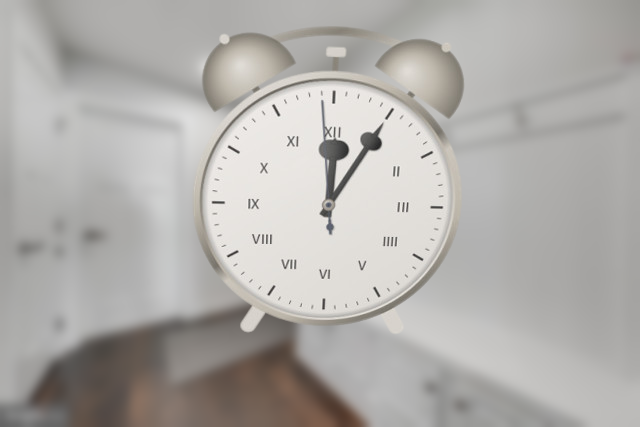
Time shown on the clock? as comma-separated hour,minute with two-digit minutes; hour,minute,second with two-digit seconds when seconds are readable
12,04,59
